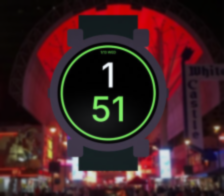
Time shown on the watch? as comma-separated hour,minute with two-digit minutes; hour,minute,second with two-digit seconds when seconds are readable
1,51
